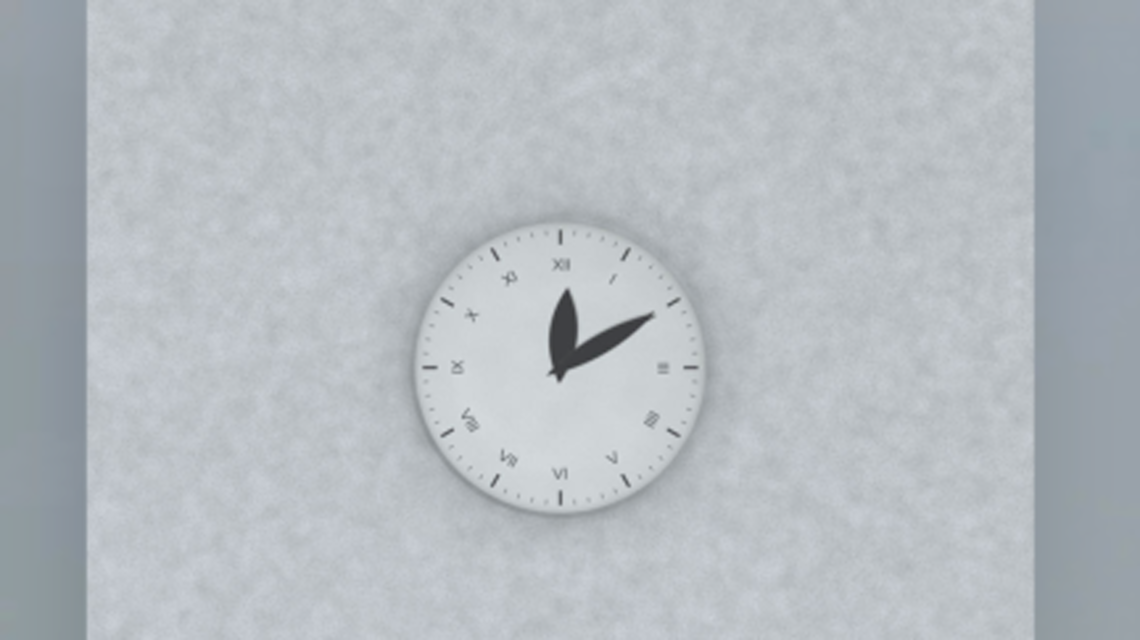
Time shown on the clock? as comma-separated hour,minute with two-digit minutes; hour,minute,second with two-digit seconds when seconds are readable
12,10
